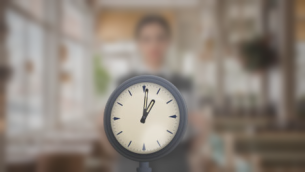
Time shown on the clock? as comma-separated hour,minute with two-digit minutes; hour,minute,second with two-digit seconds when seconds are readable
1,01
